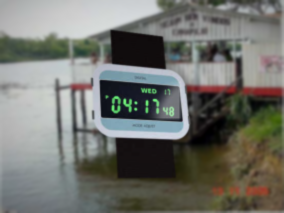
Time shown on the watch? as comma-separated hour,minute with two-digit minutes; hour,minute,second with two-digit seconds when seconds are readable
4,17,48
